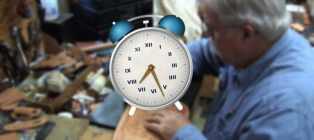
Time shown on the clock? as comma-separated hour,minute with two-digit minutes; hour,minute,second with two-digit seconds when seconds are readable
7,27
